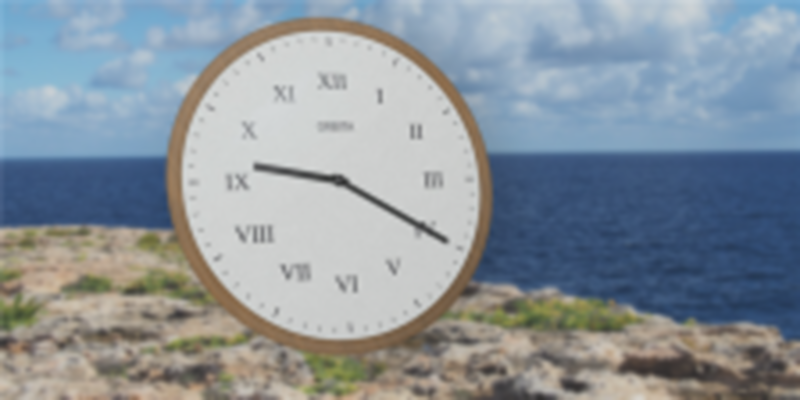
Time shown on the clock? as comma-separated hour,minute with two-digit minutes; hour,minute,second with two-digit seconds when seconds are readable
9,20
